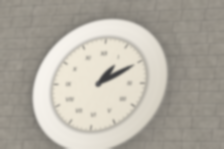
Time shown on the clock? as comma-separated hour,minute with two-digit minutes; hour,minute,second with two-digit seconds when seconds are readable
1,10
